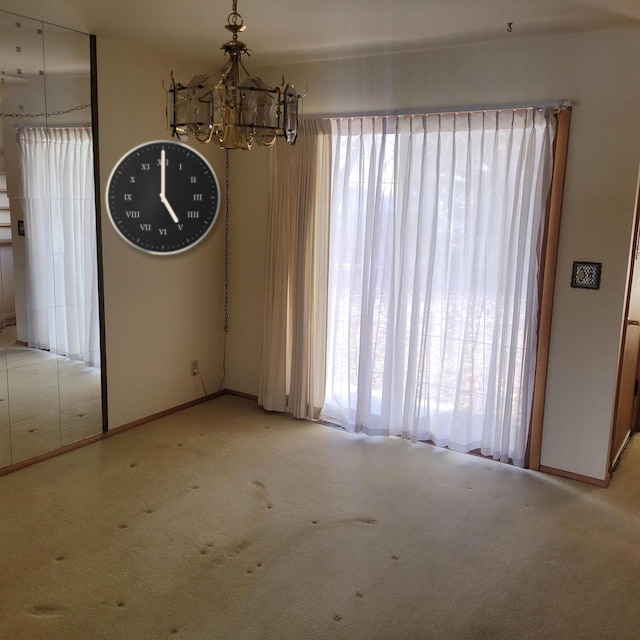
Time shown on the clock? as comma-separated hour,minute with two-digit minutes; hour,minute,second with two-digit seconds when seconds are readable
5,00
